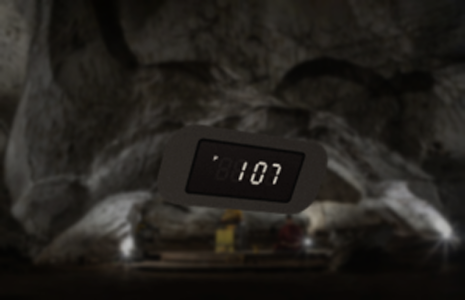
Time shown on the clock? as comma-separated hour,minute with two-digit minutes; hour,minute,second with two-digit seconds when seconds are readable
1,07
